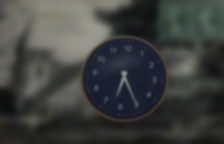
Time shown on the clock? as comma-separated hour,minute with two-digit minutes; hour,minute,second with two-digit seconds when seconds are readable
6,25
